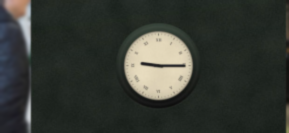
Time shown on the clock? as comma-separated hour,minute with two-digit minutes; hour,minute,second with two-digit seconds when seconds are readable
9,15
